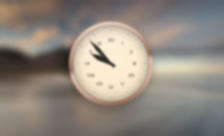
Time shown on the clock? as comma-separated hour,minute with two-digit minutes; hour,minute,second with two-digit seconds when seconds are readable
9,53
